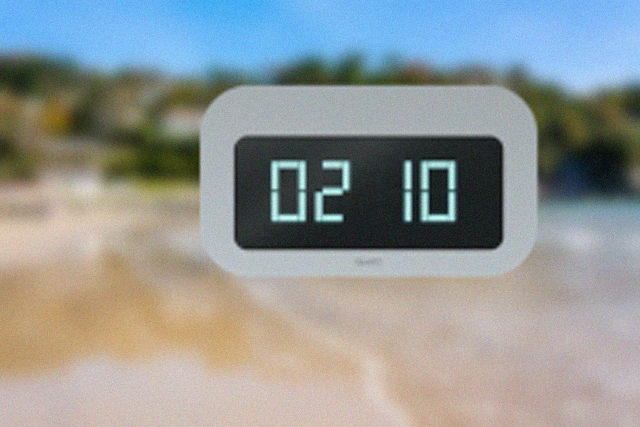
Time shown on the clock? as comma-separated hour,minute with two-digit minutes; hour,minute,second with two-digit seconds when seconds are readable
2,10
